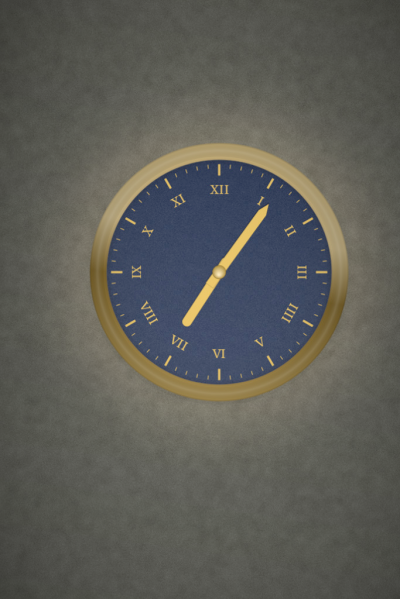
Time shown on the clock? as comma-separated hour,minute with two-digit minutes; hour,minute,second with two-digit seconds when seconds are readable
7,06
